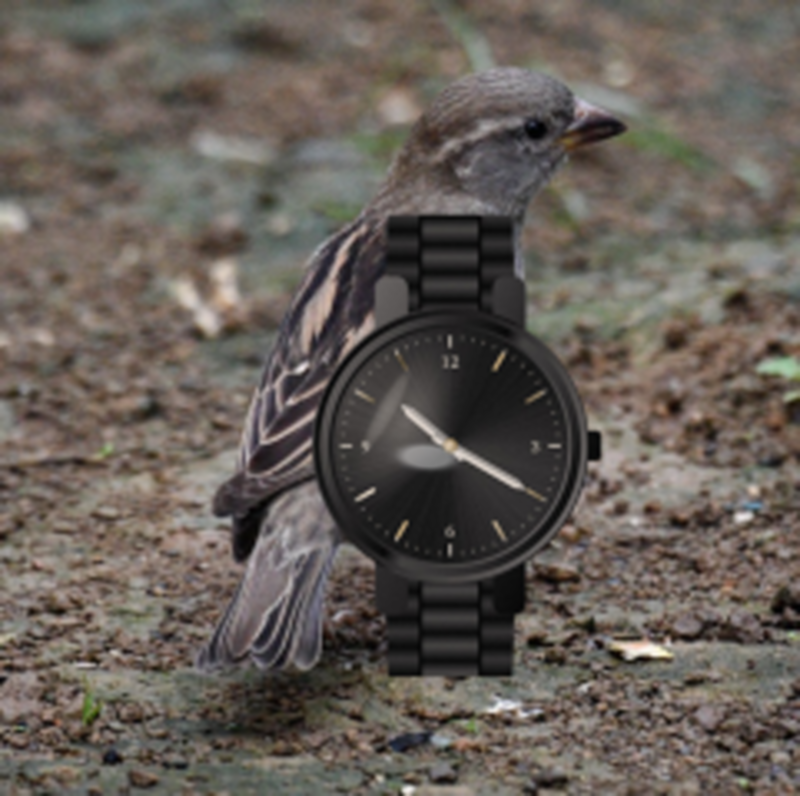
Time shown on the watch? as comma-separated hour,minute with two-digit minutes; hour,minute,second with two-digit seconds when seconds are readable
10,20
